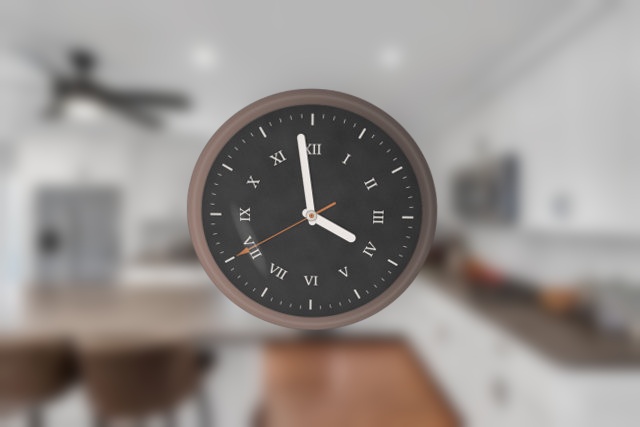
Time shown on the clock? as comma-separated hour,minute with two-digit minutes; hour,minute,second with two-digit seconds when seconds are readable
3,58,40
